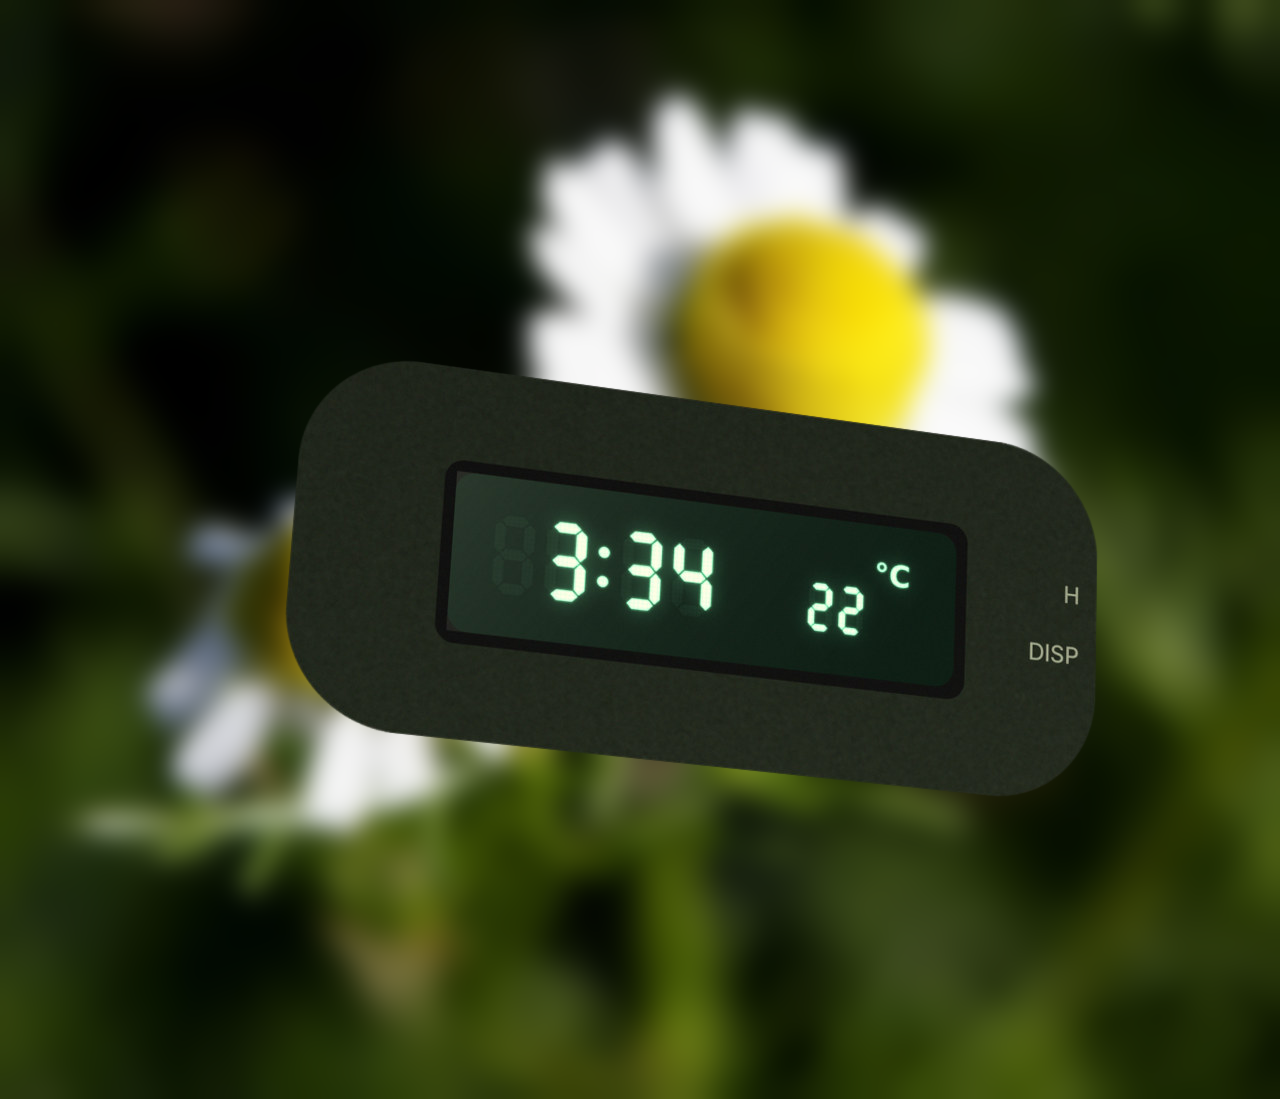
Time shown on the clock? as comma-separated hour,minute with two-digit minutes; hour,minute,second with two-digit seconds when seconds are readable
3,34
